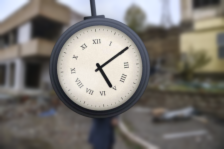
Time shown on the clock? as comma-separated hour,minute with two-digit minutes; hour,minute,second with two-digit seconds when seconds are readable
5,10
